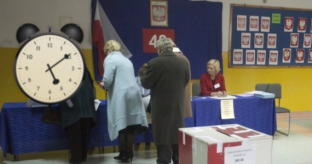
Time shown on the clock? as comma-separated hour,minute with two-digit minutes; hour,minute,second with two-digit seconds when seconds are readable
5,09
